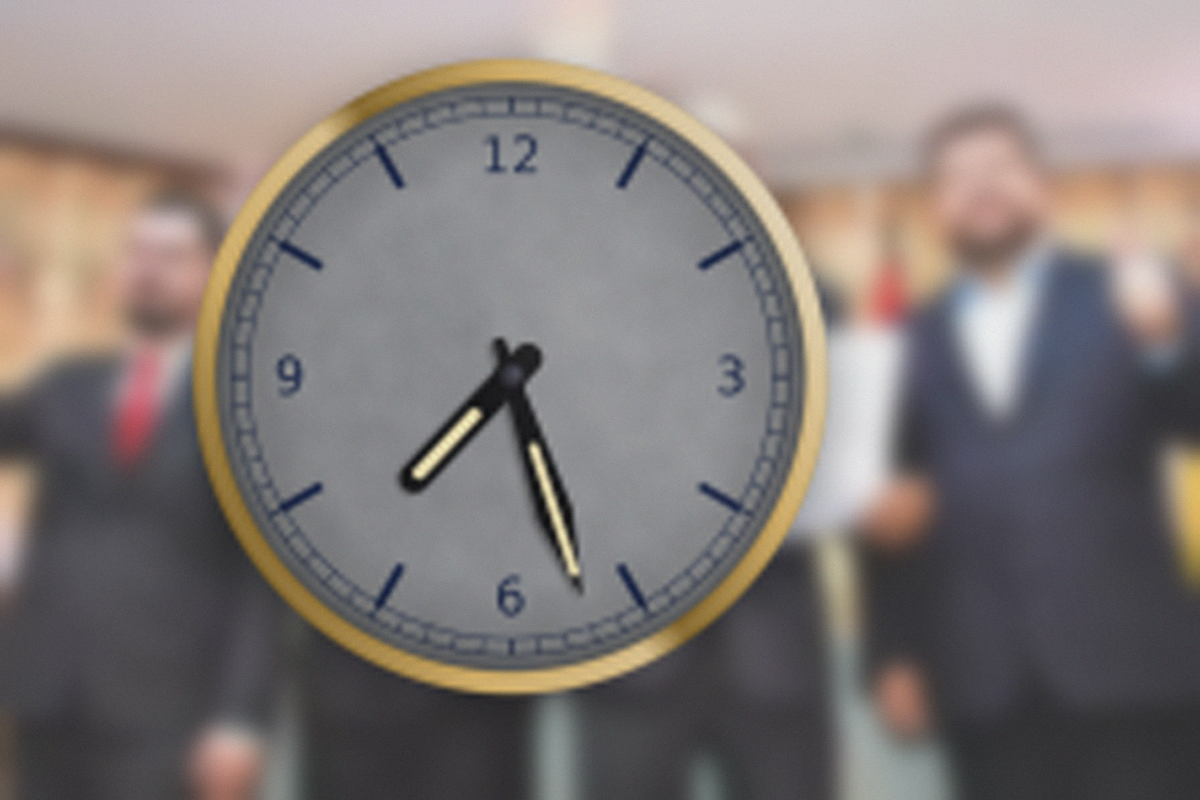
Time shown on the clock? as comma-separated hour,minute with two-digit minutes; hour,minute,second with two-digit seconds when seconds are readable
7,27
